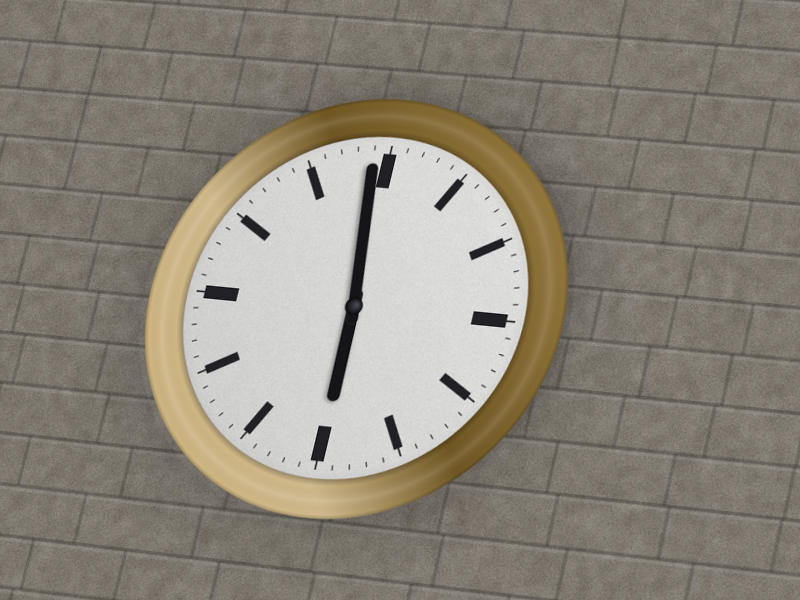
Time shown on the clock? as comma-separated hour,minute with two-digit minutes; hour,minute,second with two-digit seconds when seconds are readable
5,59
